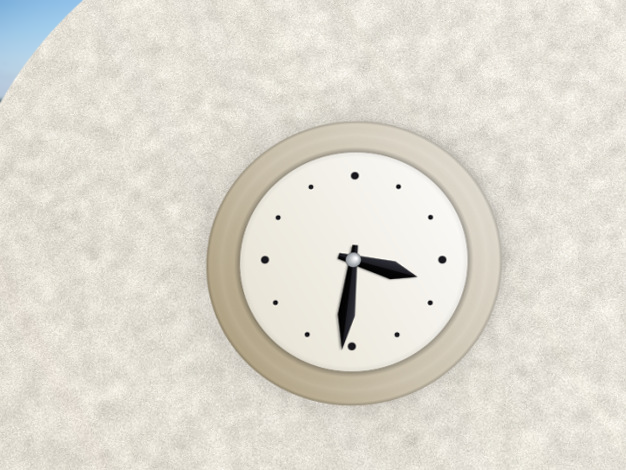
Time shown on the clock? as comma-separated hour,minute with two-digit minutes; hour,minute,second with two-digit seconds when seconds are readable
3,31
